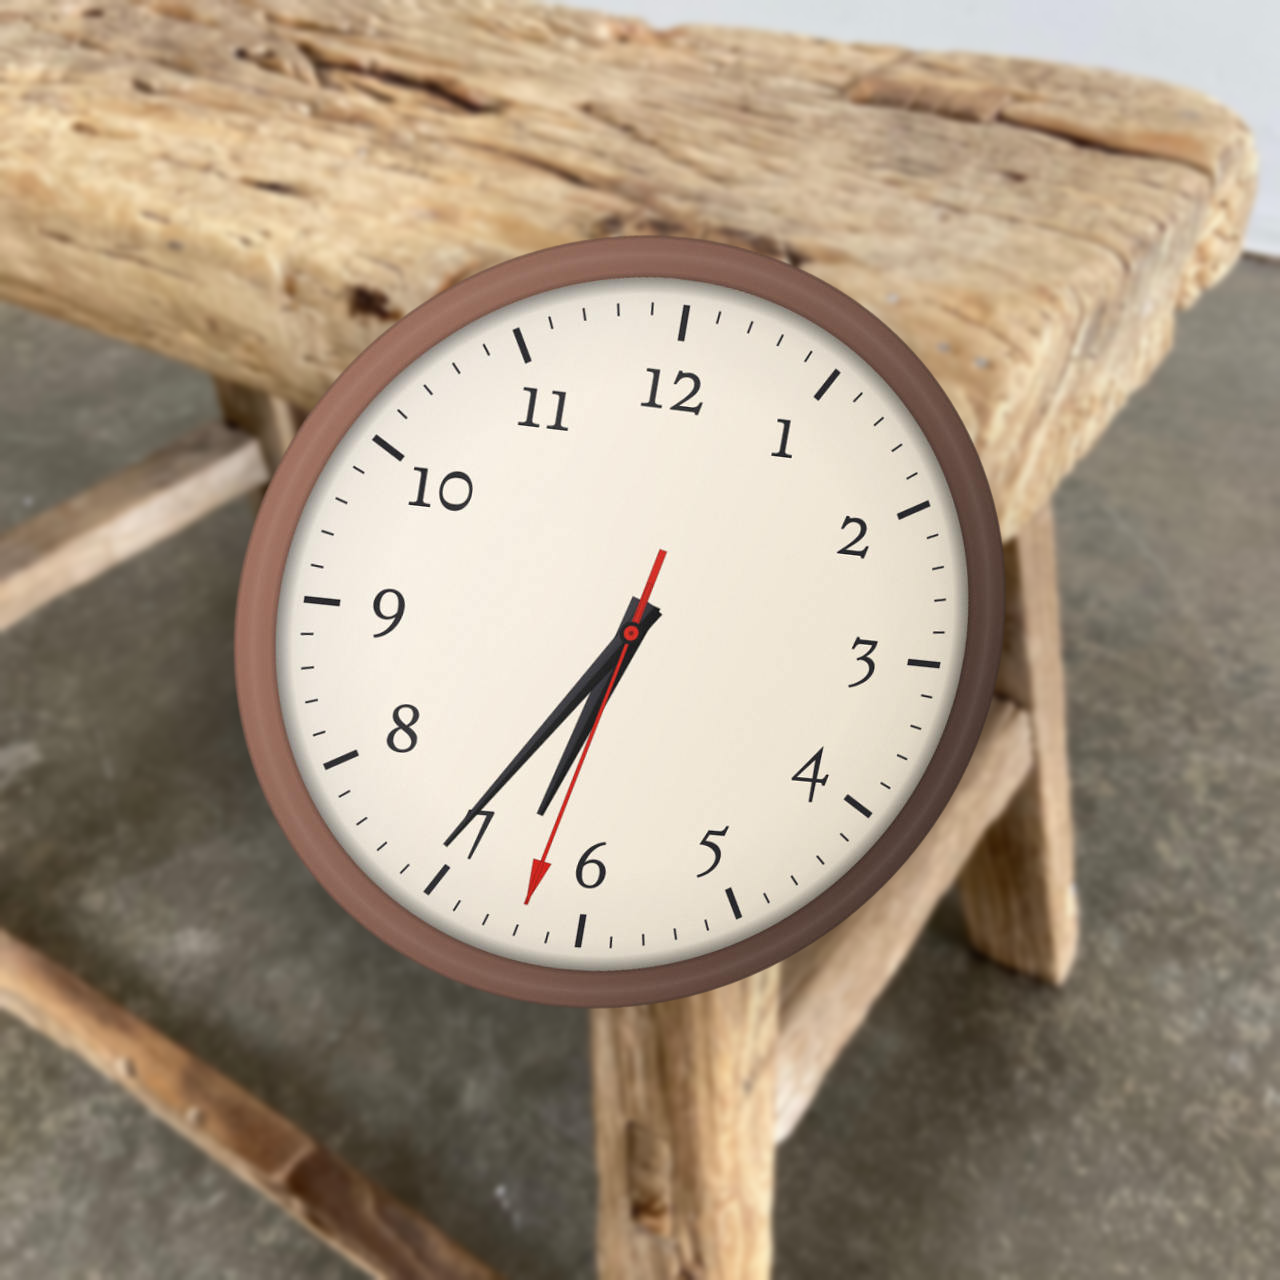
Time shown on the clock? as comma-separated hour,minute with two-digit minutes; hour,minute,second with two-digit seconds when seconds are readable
6,35,32
